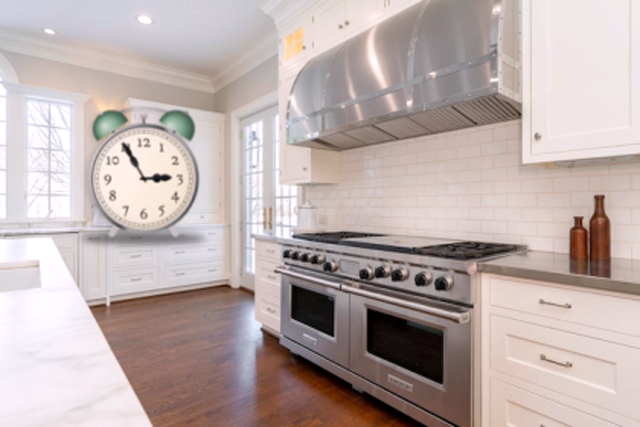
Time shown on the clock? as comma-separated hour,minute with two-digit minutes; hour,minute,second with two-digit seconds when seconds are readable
2,55
